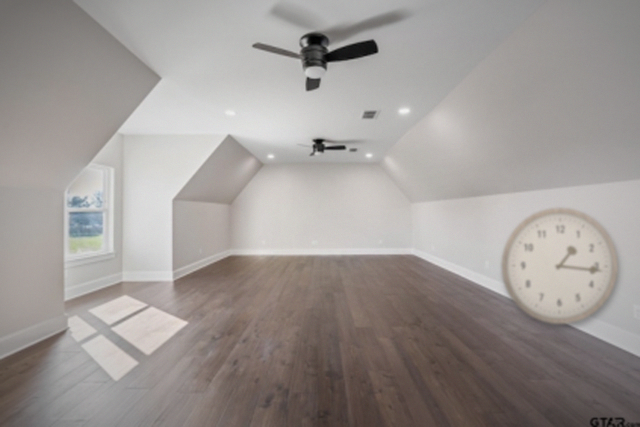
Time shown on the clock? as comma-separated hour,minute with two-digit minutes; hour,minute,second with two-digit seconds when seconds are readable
1,16
